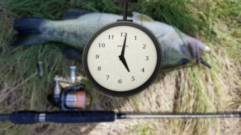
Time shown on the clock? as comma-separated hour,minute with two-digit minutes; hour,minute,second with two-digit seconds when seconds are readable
5,01
